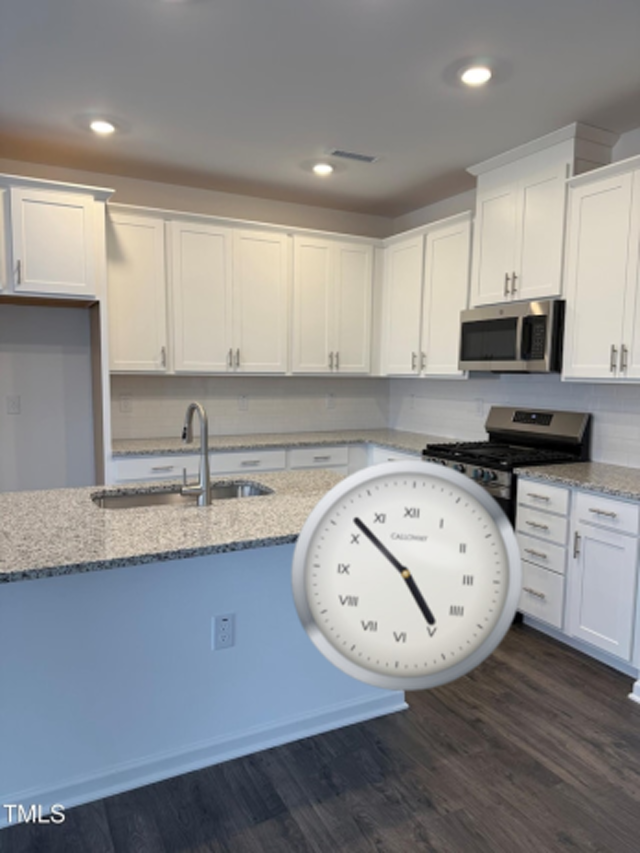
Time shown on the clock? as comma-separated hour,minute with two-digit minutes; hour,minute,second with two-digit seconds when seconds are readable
4,52
